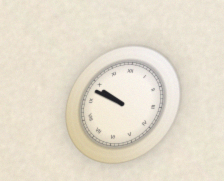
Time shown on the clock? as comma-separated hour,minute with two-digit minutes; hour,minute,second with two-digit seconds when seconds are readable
9,48
